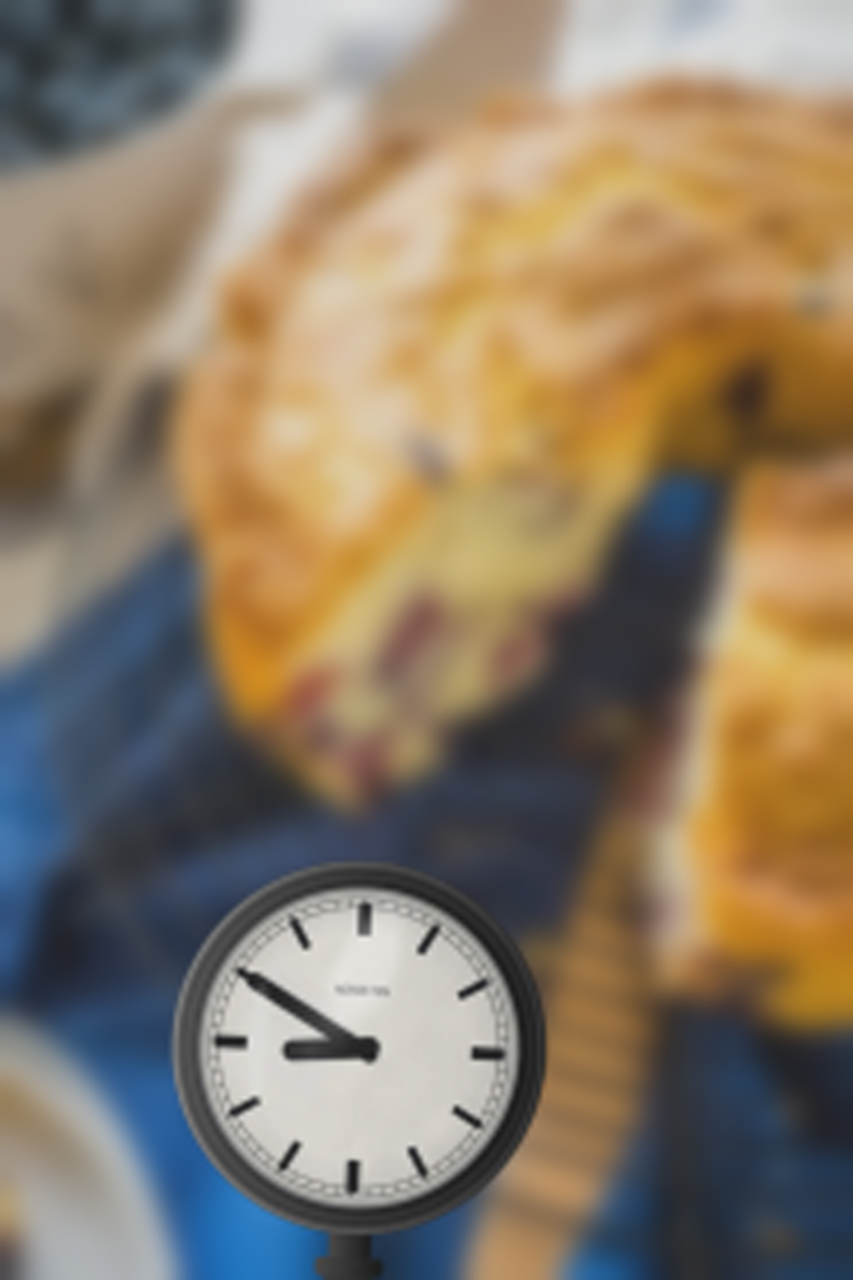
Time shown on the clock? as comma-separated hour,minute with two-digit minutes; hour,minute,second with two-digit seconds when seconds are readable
8,50
